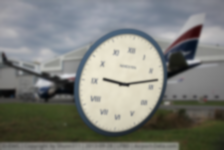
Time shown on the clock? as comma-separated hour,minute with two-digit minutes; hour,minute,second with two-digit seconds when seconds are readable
9,13
